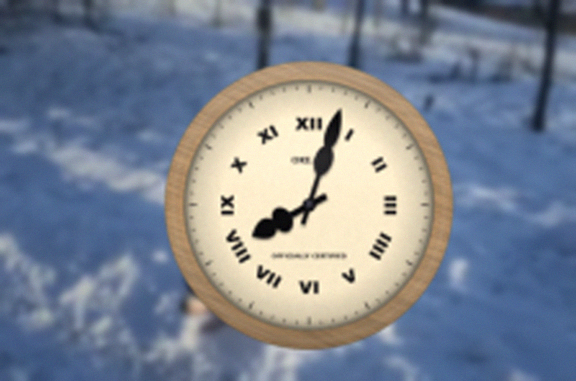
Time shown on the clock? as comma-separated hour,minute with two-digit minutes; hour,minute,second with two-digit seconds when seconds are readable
8,03
